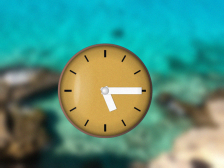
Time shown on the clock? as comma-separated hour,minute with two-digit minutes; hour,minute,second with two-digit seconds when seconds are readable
5,15
